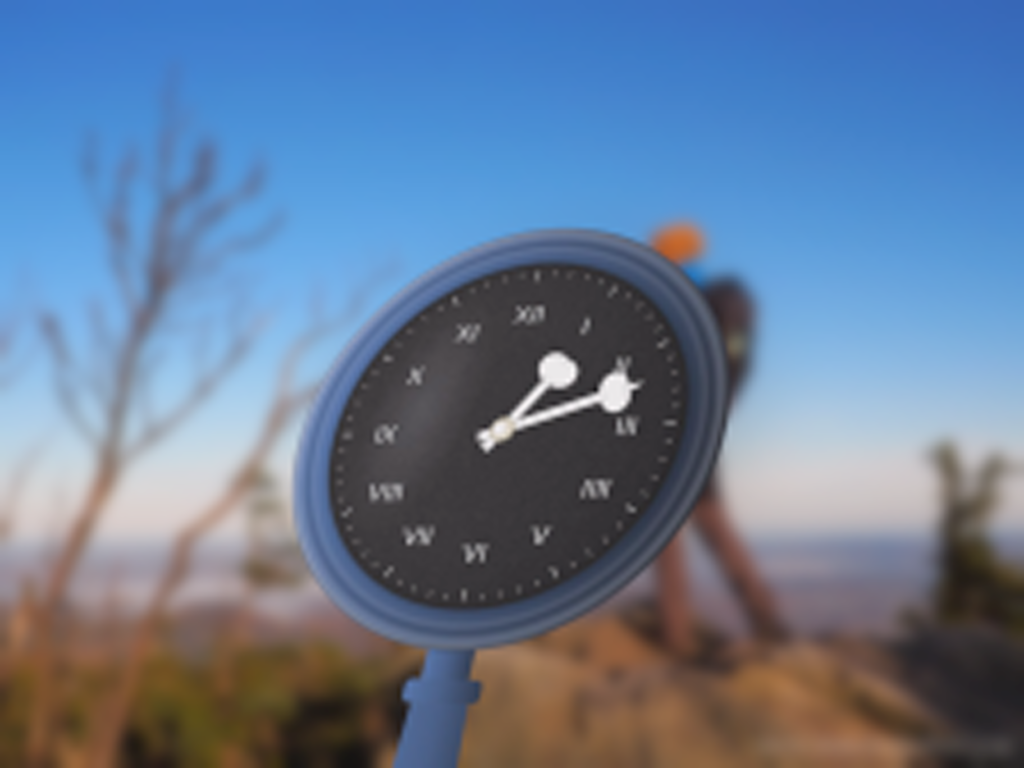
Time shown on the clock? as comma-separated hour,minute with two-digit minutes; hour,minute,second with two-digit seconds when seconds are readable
1,12
